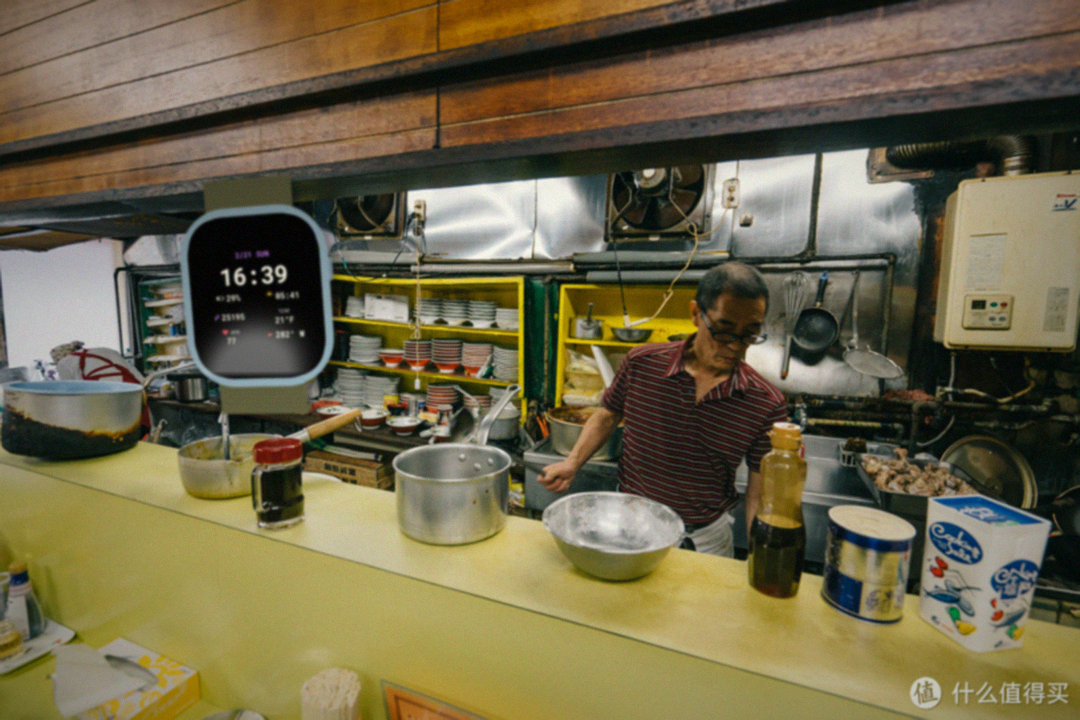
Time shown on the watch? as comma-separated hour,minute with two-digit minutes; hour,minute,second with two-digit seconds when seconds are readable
16,39
